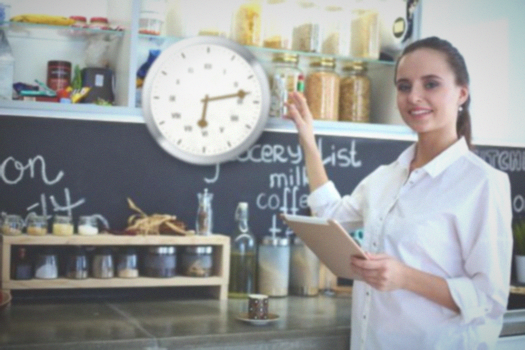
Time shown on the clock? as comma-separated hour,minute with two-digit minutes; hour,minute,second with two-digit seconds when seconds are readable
6,13
